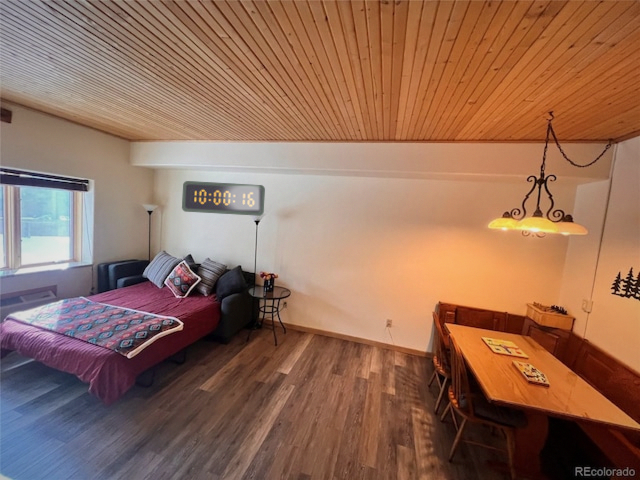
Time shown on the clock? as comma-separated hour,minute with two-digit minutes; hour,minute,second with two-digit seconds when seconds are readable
10,00,16
